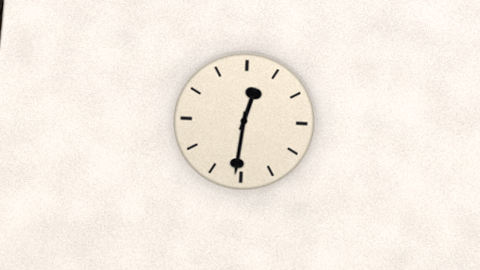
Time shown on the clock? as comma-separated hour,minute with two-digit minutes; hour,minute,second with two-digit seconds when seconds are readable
12,31
